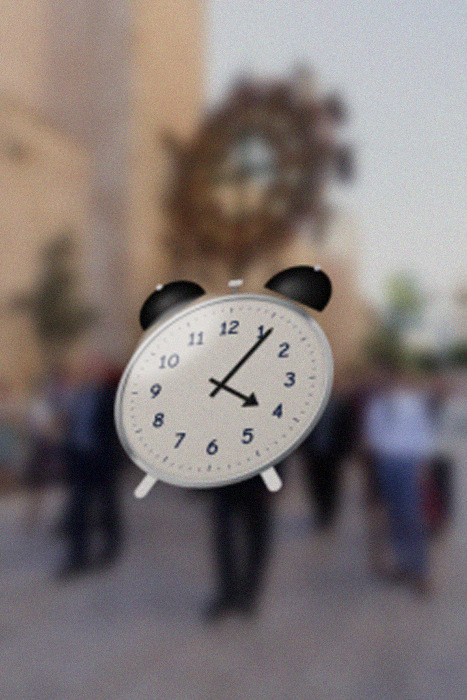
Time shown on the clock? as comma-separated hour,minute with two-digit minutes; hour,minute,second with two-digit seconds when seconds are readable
4,06
